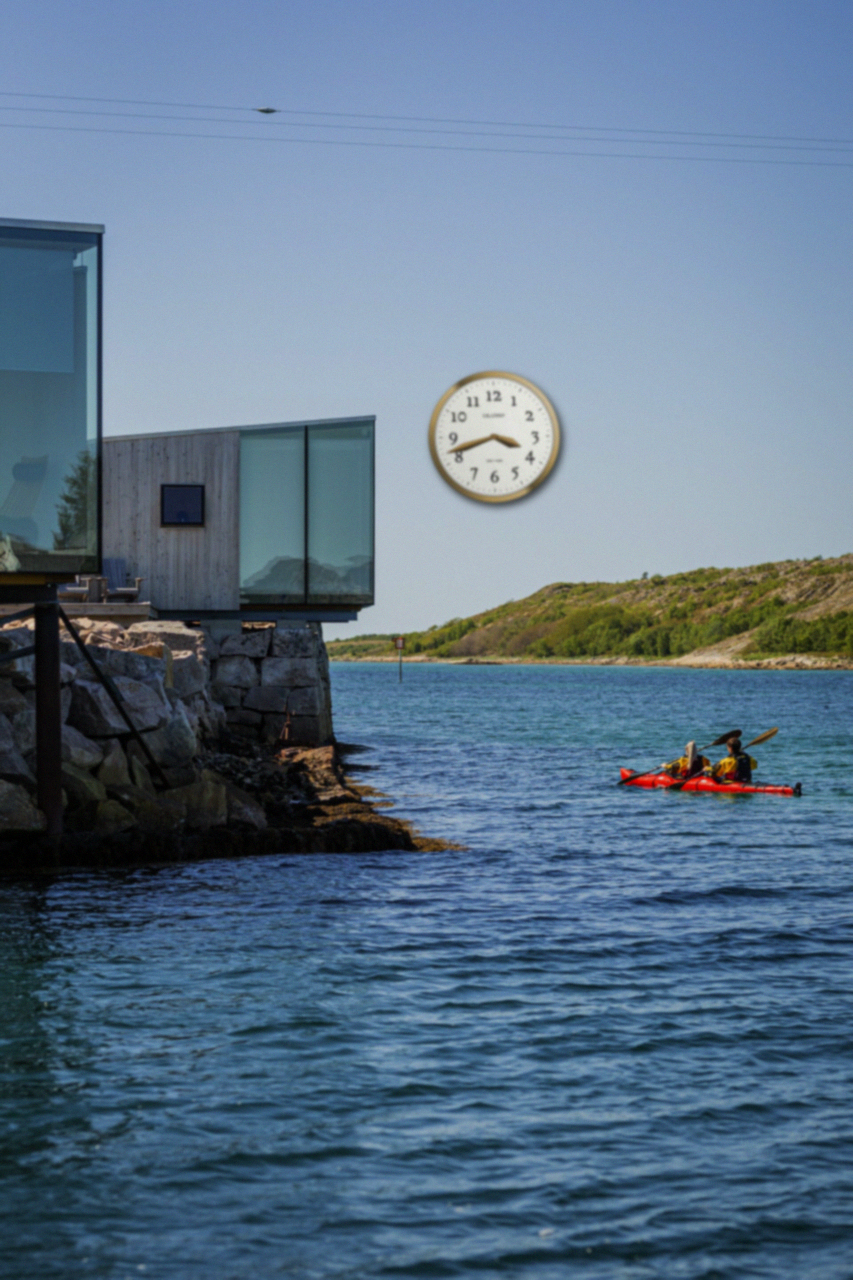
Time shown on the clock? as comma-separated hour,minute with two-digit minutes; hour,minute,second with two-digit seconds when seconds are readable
3,42
